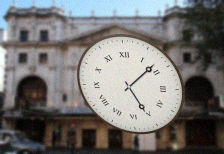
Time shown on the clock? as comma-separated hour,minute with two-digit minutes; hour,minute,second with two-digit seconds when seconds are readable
5,08
